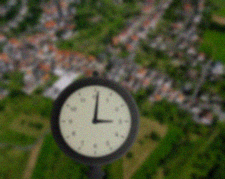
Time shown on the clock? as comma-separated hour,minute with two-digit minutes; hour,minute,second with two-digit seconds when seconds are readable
3,01
